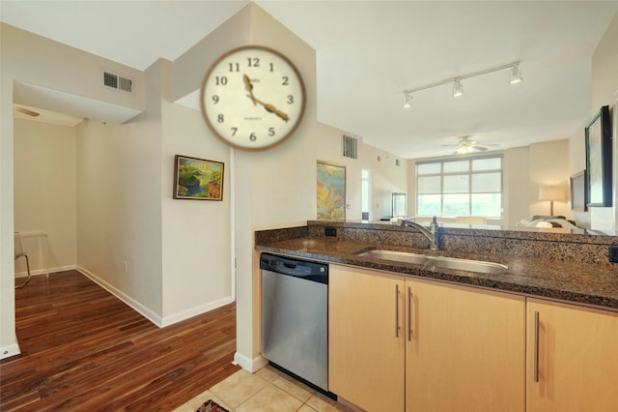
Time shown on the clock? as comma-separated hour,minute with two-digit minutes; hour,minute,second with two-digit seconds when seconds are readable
11,20
